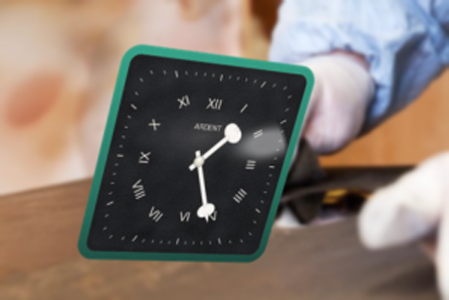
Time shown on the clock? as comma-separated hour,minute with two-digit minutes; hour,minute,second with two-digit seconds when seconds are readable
1,26
